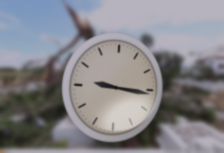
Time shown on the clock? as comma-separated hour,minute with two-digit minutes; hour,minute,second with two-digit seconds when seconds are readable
9,16
